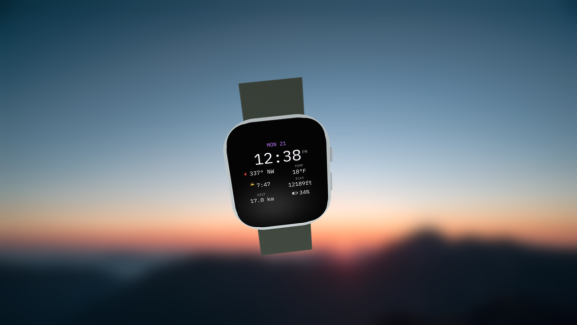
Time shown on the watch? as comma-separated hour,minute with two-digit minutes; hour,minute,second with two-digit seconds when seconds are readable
12,38
